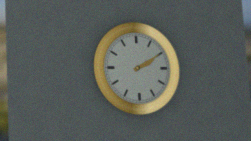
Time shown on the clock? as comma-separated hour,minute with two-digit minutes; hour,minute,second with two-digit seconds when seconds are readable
2,10
